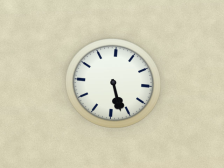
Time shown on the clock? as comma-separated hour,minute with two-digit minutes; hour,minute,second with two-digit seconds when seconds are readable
5,27
